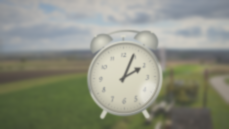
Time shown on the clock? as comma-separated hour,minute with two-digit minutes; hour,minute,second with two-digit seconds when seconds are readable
2,04
